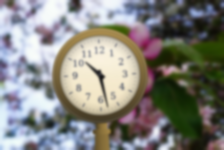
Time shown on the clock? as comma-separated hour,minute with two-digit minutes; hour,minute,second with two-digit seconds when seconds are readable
10,28
